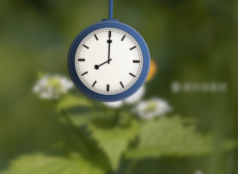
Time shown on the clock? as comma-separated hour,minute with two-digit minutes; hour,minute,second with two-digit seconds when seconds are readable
8,00
